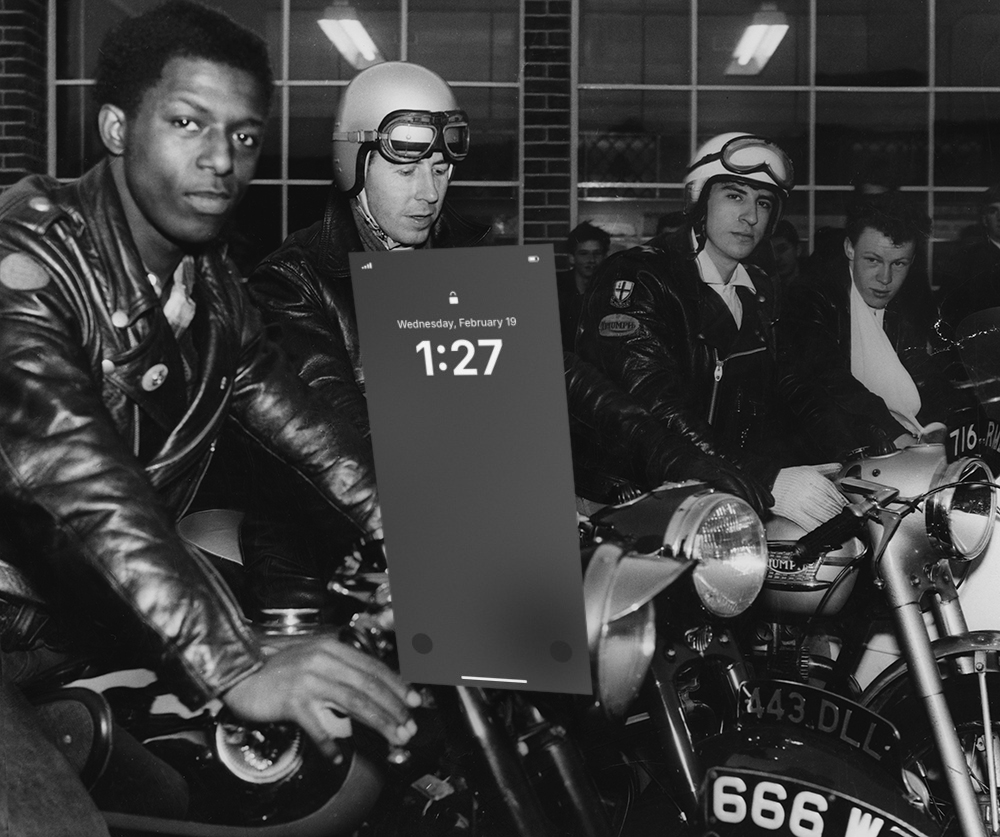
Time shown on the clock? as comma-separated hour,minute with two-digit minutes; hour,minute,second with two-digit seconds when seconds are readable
1,27
